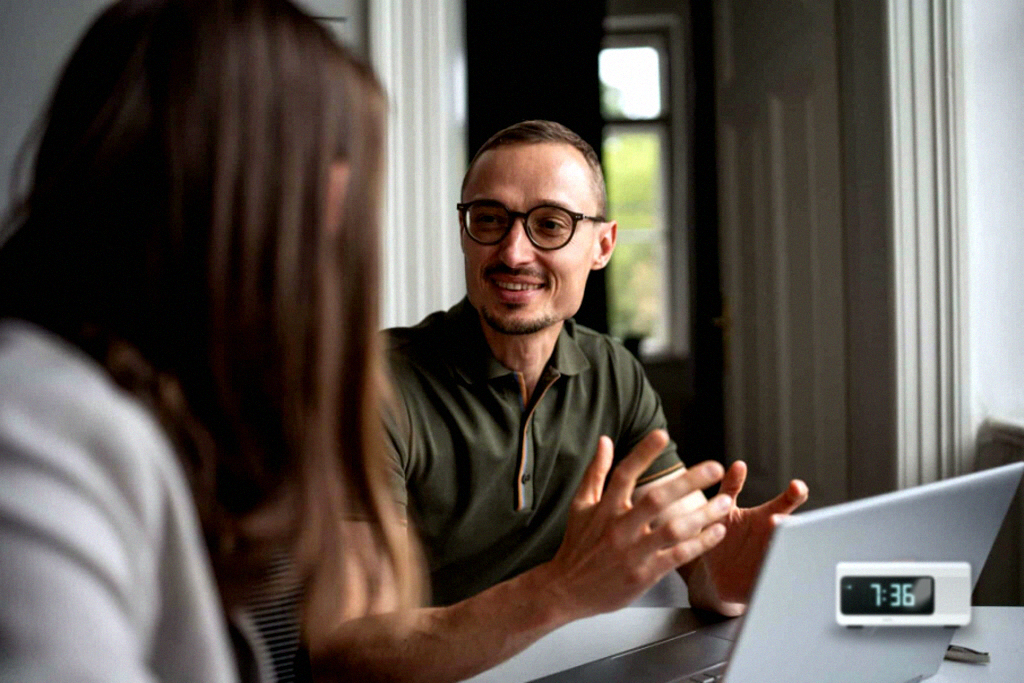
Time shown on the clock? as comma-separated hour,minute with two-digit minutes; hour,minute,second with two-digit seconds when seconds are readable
7,36
